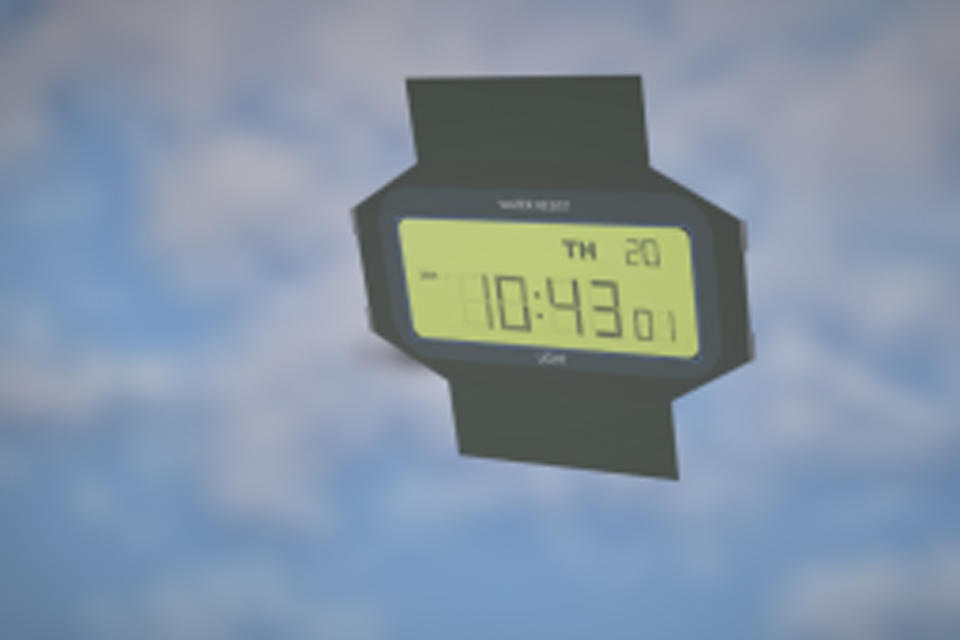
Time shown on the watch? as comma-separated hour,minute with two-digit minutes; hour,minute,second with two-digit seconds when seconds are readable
10,43,01
